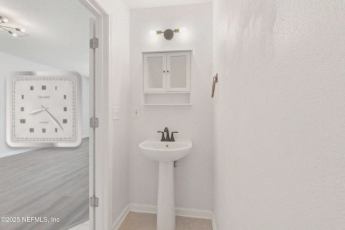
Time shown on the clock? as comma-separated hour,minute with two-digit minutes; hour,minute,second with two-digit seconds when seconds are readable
8,23
